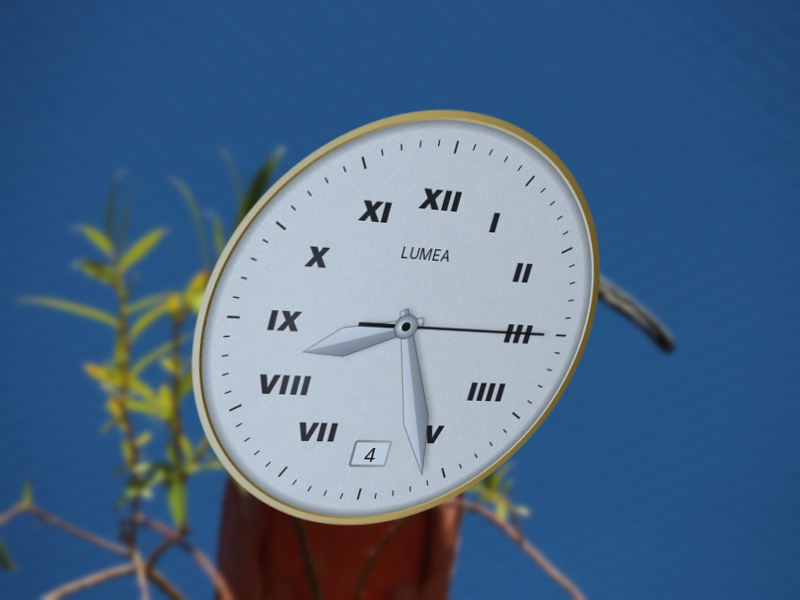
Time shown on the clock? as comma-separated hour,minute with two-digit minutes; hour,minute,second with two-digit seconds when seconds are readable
8,26,15
